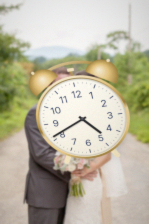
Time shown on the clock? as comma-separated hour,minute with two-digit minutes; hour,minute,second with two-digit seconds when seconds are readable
4,41
